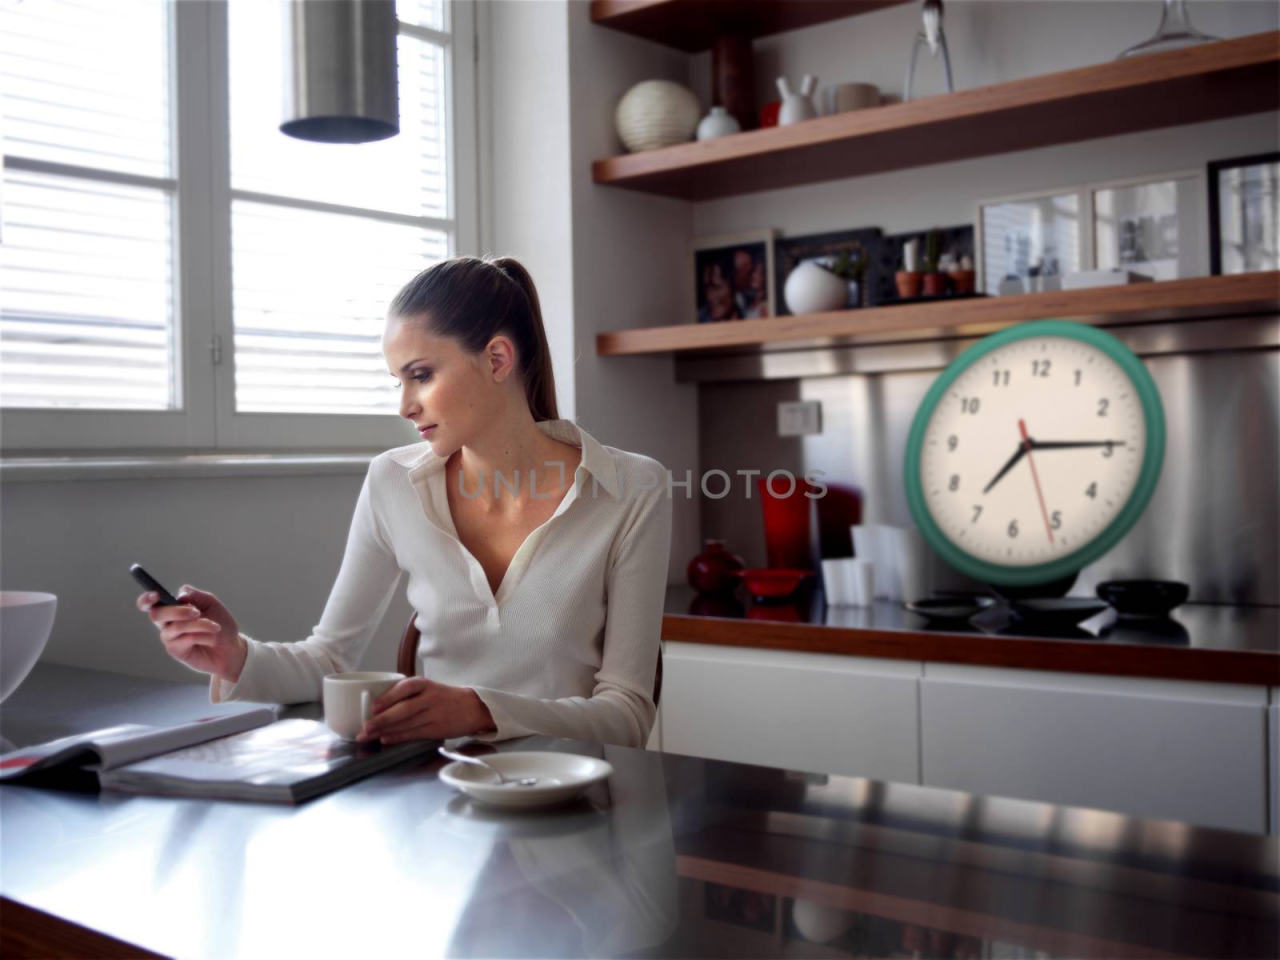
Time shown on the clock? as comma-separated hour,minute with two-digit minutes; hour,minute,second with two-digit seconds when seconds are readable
7,14,26
